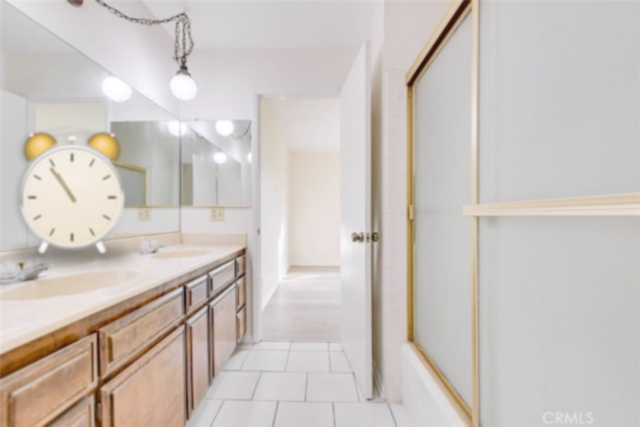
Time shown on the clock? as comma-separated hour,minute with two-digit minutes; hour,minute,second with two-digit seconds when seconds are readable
10,54
